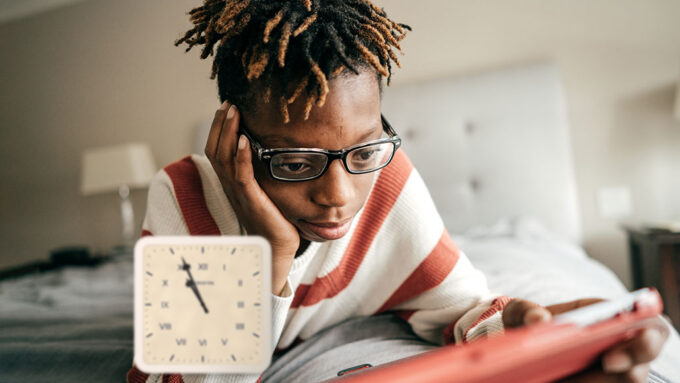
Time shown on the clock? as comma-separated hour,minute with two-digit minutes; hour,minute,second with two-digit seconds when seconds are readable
10,56
